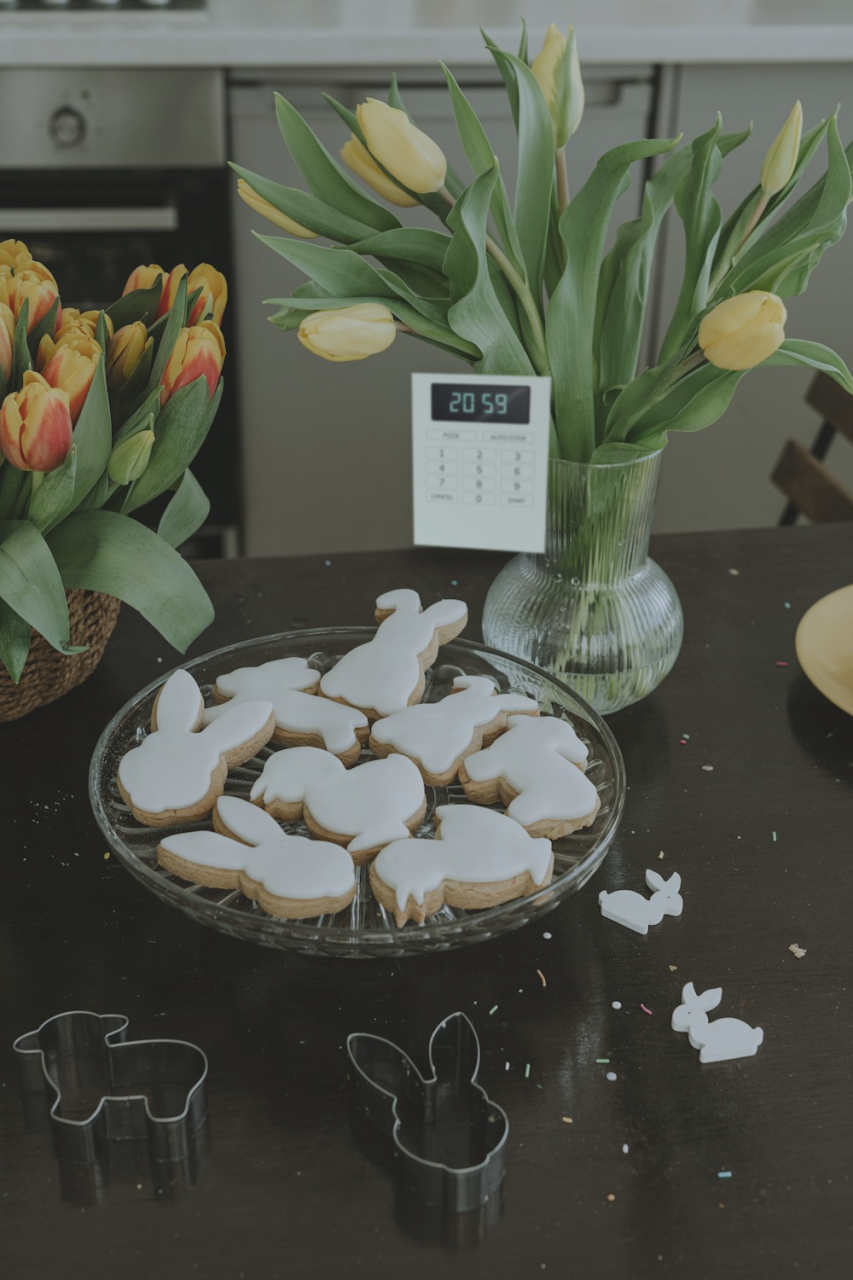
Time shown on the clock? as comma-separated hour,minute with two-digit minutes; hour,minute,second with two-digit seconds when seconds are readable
20,59
